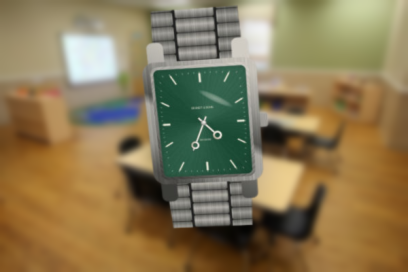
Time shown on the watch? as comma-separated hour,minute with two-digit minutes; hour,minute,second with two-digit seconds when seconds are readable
4,34
